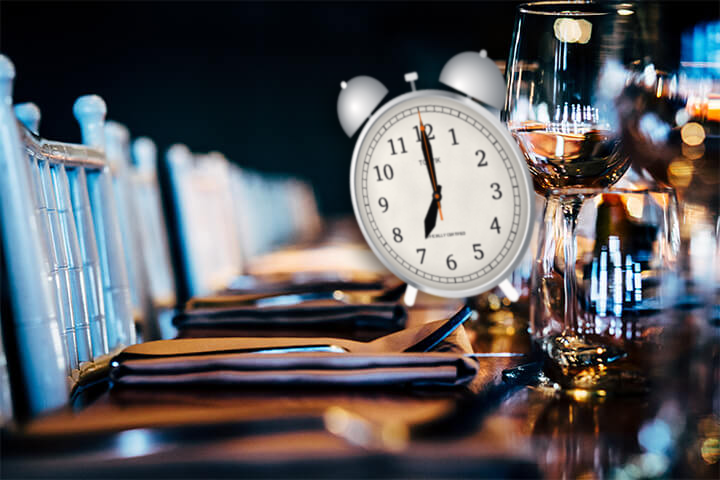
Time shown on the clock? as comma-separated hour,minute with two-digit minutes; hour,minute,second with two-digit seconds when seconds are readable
7,00,00
